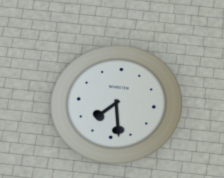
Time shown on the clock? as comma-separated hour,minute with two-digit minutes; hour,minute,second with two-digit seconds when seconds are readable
7,28
